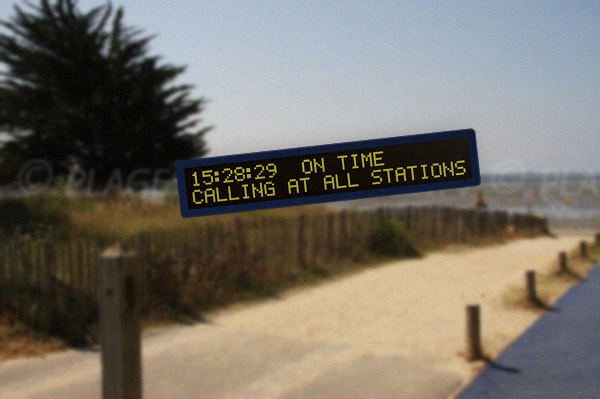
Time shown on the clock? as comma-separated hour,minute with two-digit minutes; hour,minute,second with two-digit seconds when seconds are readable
15,28,29
